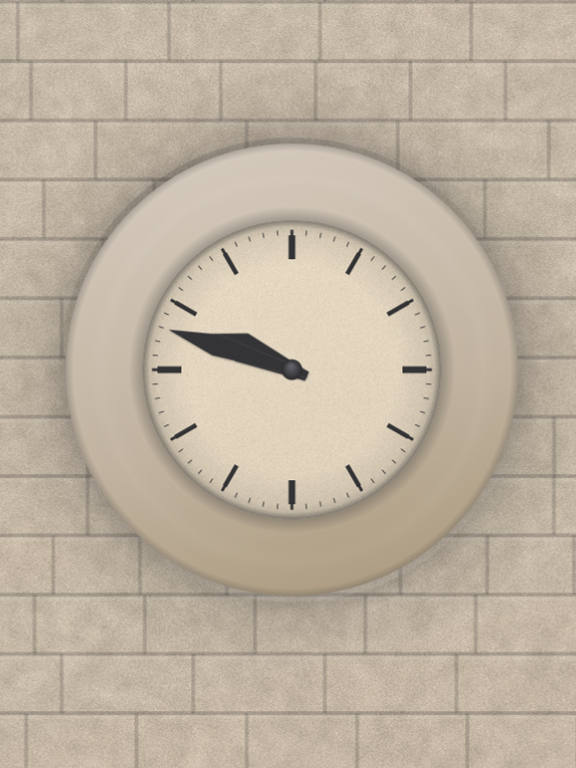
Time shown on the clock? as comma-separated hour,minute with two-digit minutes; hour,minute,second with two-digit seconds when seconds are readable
9,48
